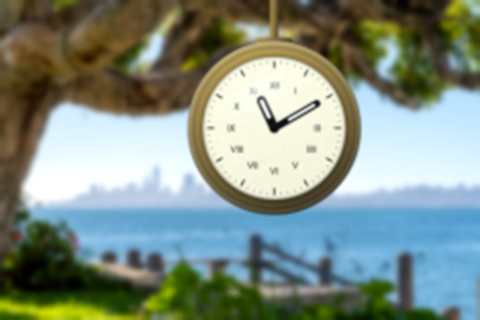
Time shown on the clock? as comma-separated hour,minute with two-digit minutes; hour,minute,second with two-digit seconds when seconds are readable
11,10
